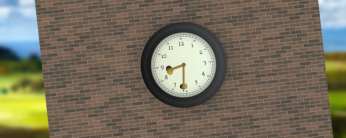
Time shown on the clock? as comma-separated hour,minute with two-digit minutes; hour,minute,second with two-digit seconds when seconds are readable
8,31
